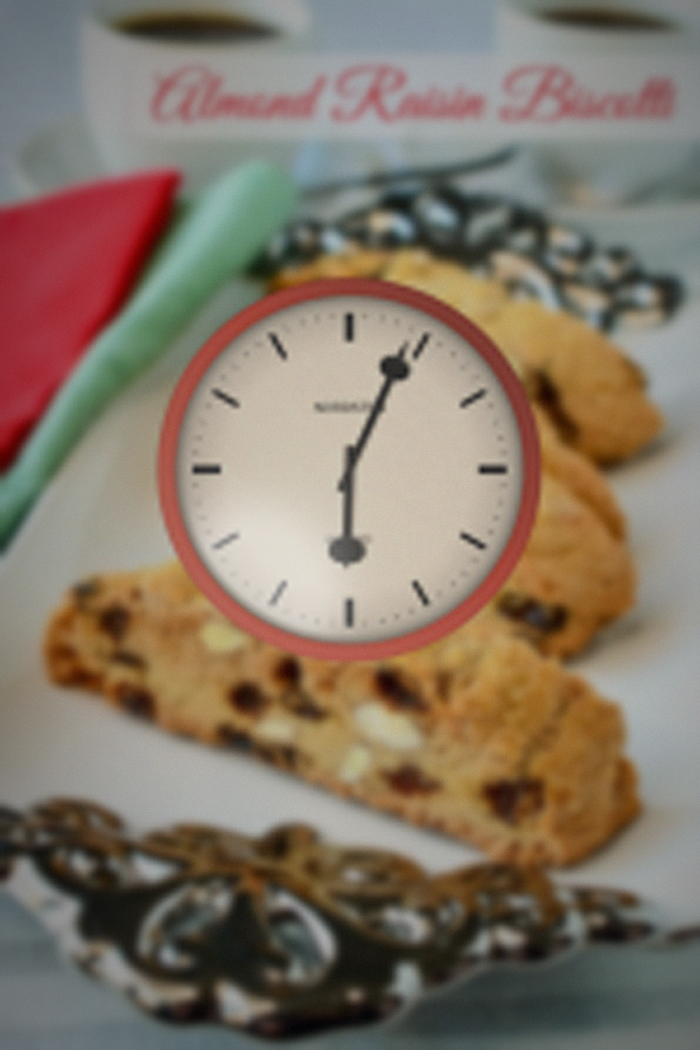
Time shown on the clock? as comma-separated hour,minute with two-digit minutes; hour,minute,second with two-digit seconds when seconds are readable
6,04
